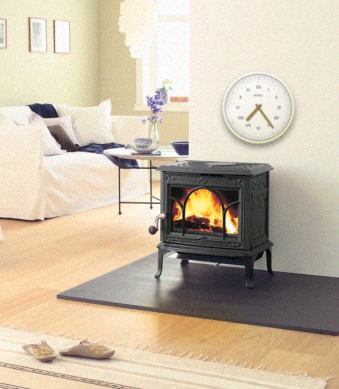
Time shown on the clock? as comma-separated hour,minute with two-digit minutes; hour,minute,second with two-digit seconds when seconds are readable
7,24
